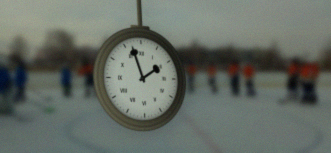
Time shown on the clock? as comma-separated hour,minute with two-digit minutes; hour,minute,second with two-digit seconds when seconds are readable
1,57
